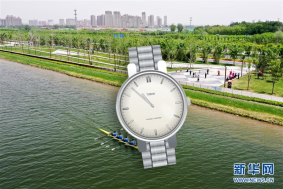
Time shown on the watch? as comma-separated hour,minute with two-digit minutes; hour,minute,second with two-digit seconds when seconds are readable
10,53
